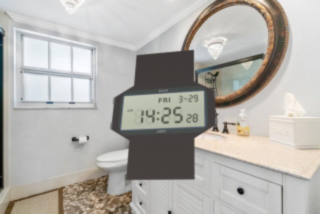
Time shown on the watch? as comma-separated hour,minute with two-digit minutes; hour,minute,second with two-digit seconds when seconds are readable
14,25
